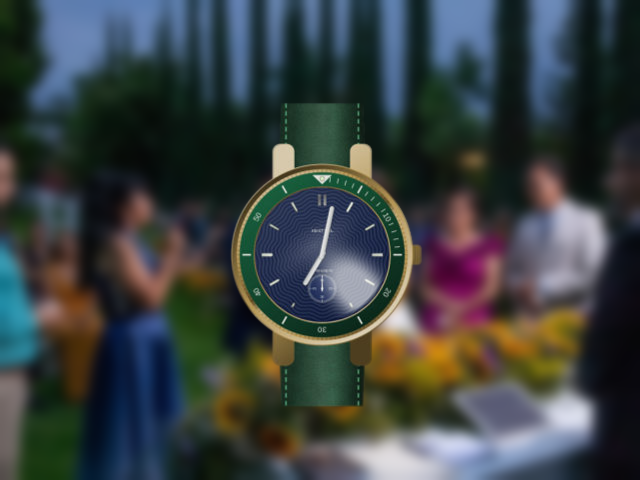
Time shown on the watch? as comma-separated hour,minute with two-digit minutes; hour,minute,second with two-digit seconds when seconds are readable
7,02
